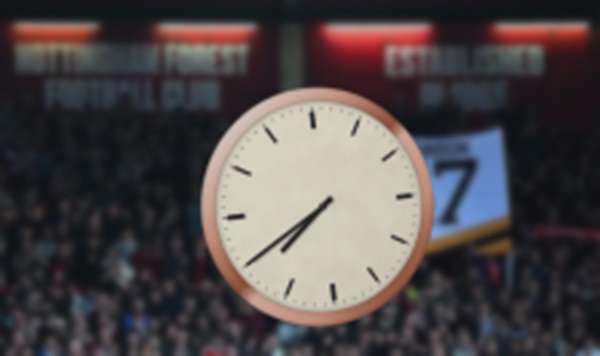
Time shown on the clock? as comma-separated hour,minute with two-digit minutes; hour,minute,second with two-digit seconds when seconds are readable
7,40
